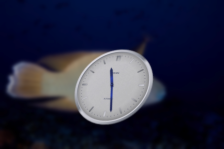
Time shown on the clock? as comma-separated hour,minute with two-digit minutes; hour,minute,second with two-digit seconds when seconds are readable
11,28
